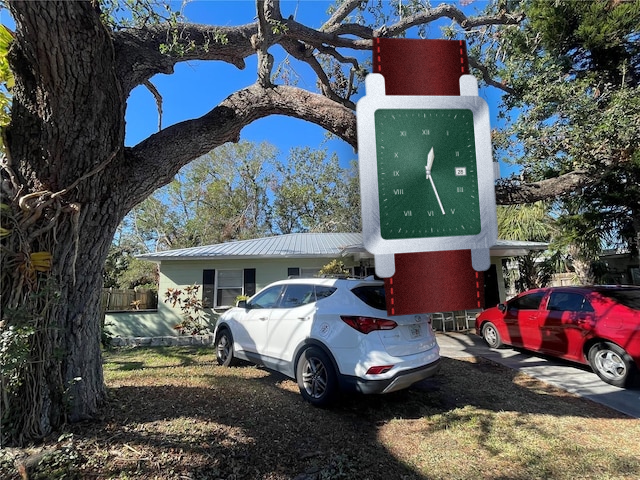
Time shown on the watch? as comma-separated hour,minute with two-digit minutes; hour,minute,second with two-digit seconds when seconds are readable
12,27
